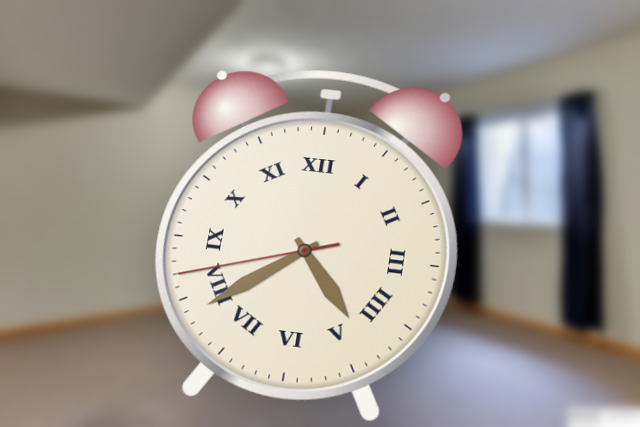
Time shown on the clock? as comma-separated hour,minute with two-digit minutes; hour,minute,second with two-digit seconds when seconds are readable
4,38,42
